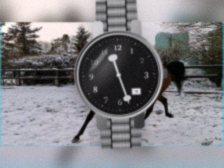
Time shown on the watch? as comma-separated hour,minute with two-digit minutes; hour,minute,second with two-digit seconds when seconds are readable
11,27
